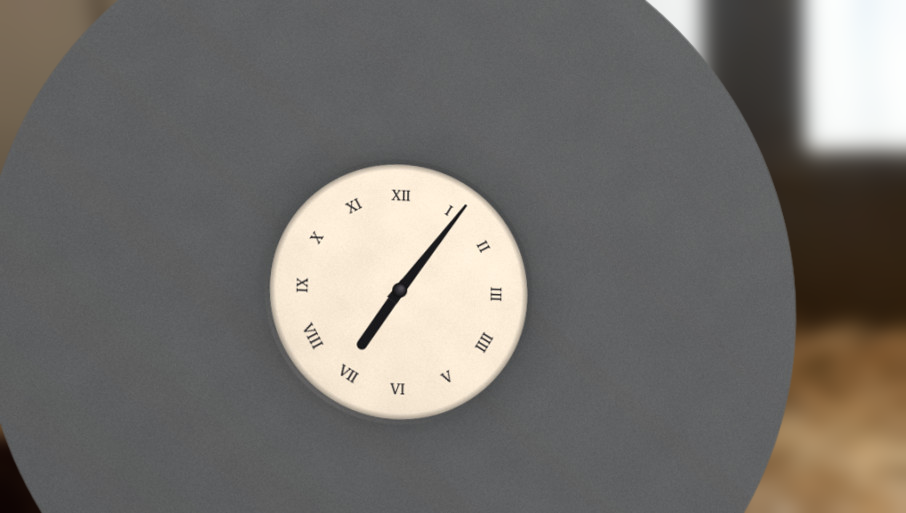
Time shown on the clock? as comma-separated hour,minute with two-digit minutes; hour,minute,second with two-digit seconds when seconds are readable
7,06
